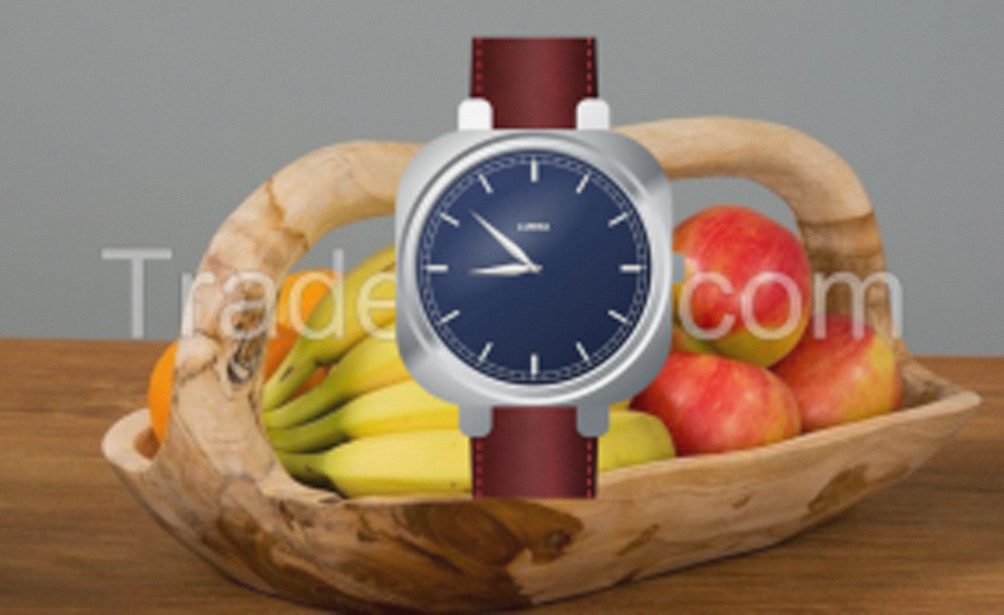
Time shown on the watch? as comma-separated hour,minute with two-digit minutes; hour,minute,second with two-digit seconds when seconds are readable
8,52
